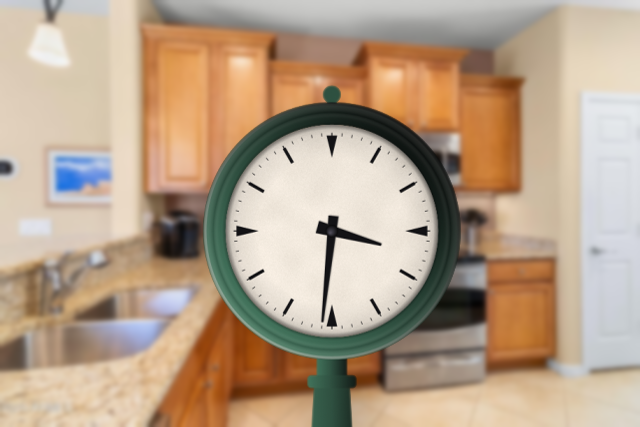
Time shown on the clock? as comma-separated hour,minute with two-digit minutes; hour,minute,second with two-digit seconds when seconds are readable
3,31
